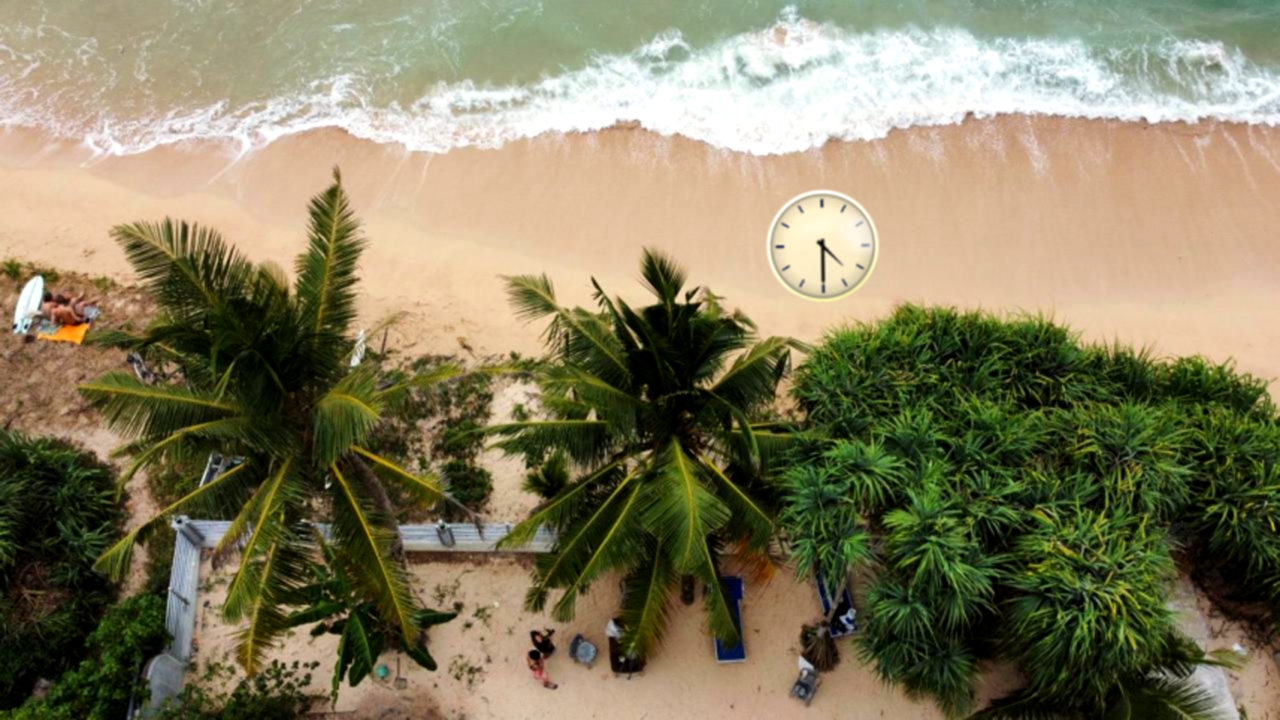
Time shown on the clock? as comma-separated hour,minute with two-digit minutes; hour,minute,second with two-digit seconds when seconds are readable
4,30
